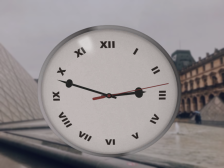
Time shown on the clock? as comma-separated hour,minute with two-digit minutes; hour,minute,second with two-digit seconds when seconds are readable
2,48,13
